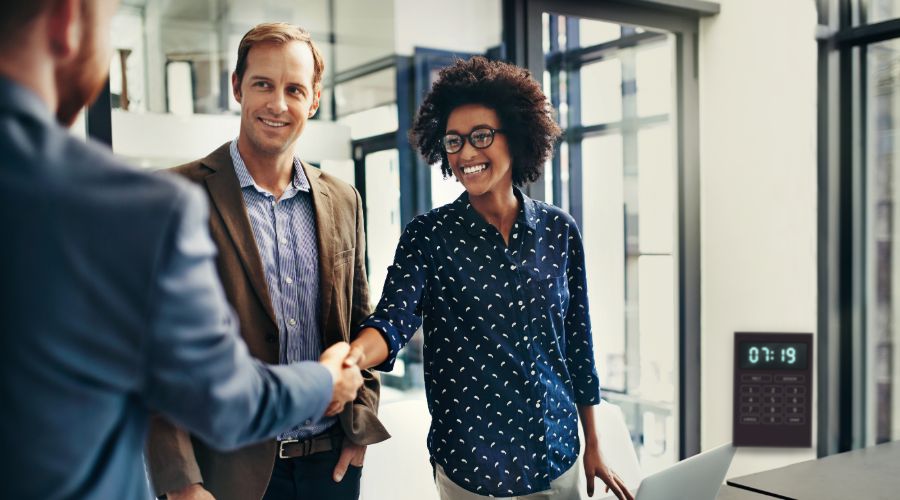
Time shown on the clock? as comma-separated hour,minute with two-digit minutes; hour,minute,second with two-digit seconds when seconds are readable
7,19
